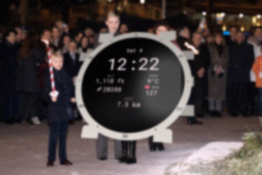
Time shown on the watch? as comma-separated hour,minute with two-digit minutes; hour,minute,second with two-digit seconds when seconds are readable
12,22
